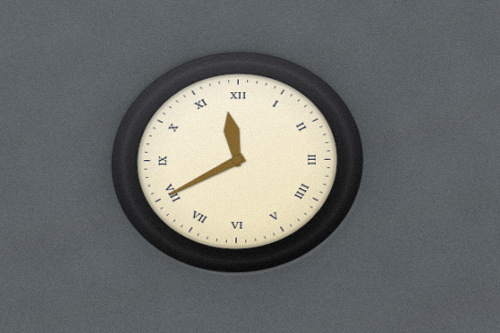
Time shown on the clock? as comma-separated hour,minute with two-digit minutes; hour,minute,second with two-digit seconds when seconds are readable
11,40
